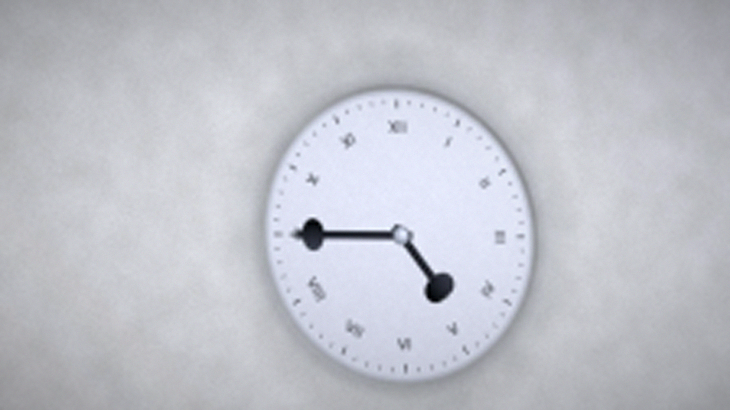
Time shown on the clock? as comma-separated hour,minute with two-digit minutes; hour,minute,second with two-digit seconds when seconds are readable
4,45
